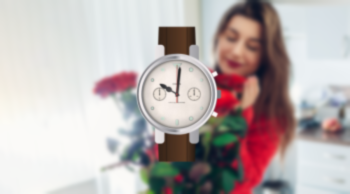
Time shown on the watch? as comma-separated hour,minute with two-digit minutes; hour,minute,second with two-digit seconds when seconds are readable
10,01
